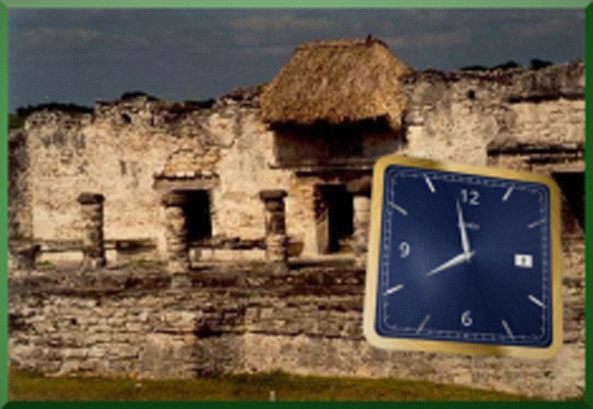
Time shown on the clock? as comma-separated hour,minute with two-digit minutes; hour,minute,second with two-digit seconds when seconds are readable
7,58
